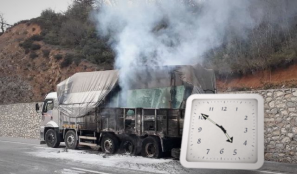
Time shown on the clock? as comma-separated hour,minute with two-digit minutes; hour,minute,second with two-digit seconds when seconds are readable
4,51
